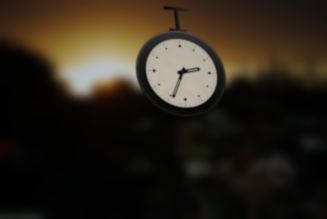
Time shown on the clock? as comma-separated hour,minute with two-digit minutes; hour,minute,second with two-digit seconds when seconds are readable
2,34
